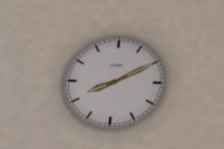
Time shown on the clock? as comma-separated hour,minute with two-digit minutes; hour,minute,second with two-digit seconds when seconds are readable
8,10
